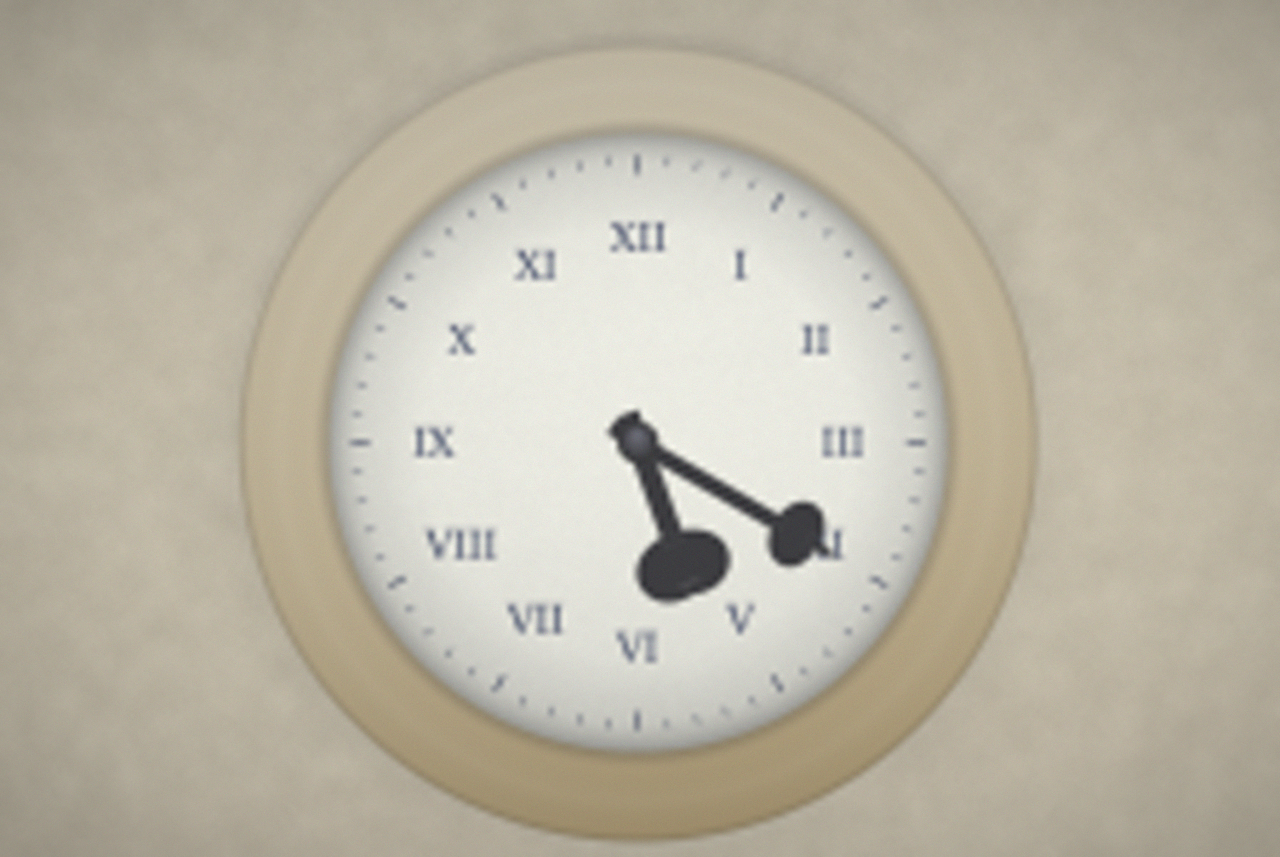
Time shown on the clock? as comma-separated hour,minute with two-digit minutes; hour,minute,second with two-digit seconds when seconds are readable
5,20
